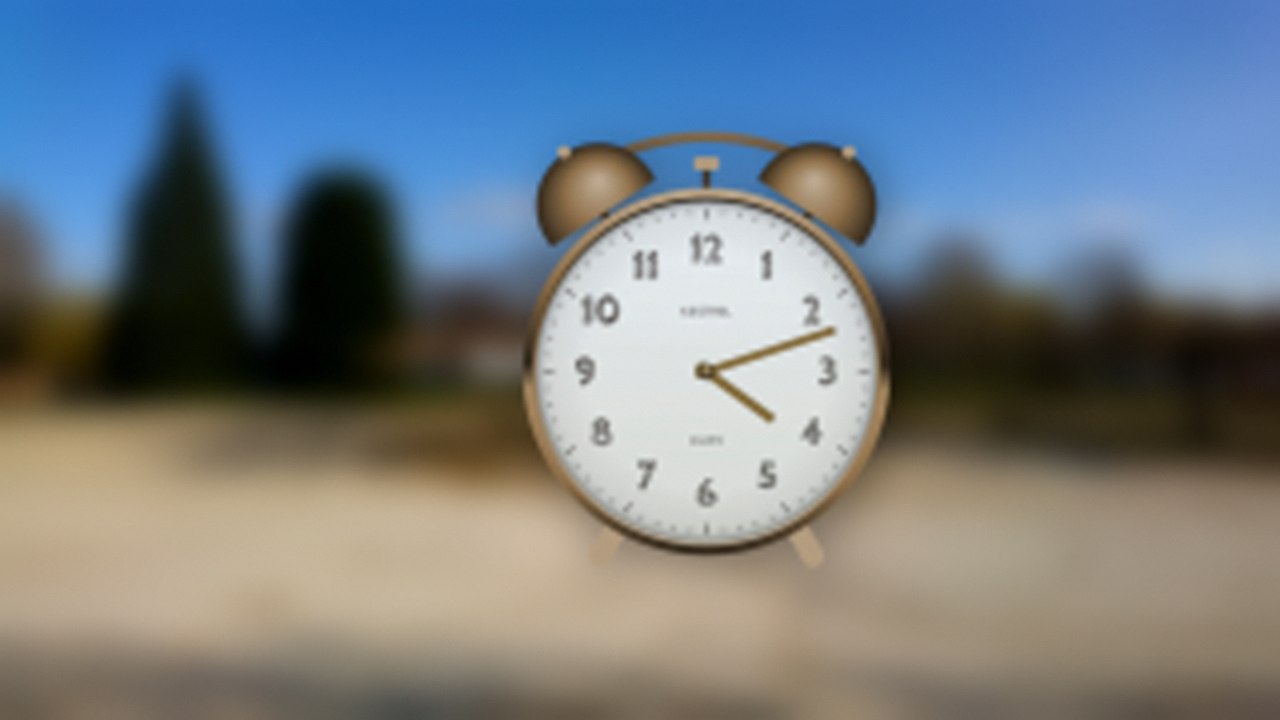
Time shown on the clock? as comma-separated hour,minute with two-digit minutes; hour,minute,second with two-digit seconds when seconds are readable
4,12
